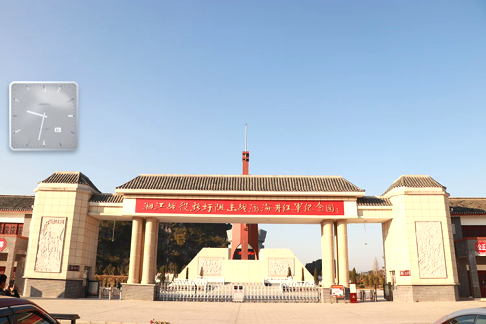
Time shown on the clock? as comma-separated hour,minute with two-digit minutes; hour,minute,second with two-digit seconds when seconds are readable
9,32
